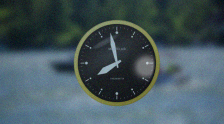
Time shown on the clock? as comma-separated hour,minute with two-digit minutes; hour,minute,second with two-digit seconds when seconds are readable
7,58
